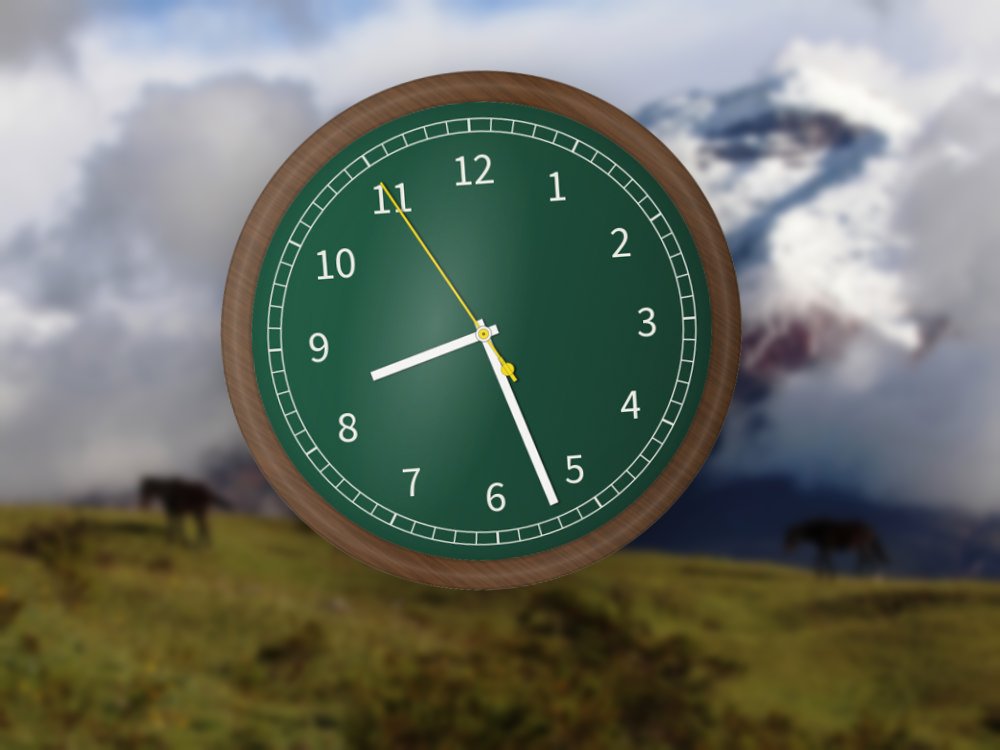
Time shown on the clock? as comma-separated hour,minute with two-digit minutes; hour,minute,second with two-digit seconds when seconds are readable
8,26,55
